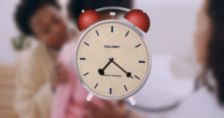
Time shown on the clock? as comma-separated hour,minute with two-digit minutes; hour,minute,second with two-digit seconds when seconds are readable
7,21
